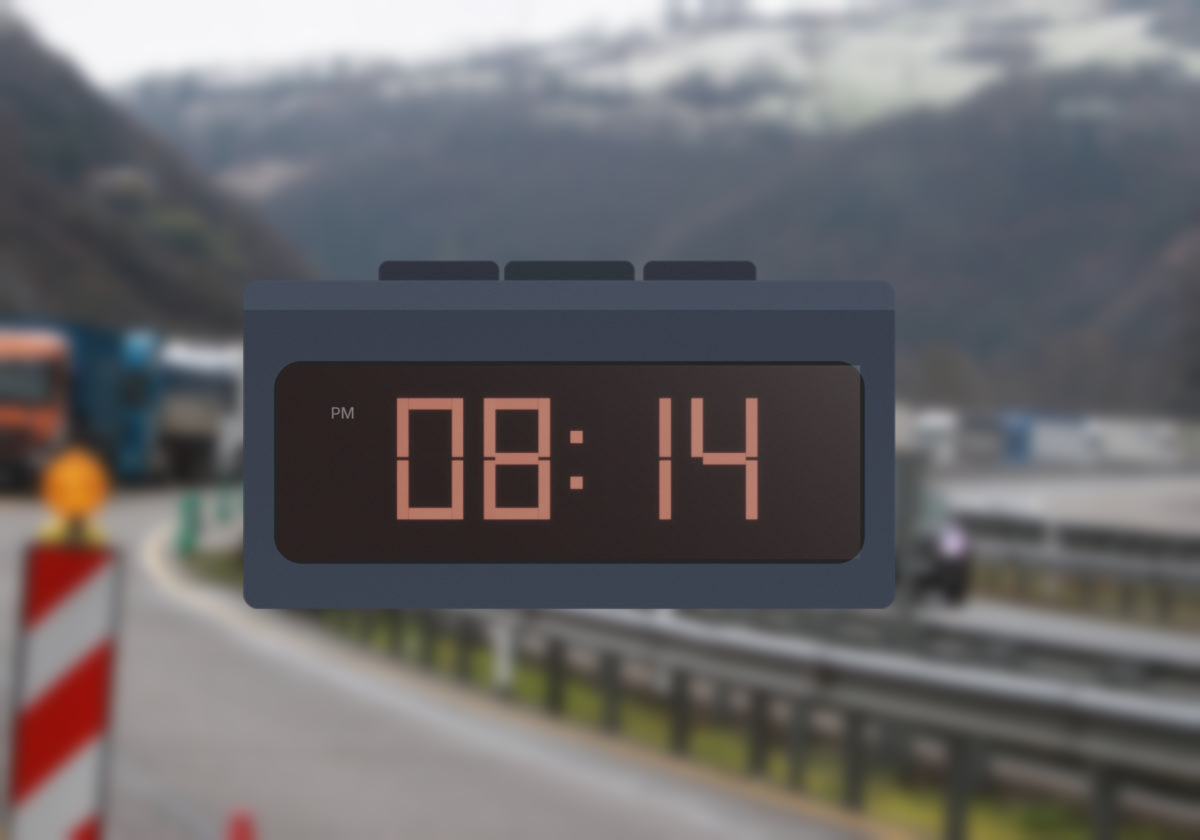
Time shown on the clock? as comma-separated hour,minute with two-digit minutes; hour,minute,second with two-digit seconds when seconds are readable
8,14
